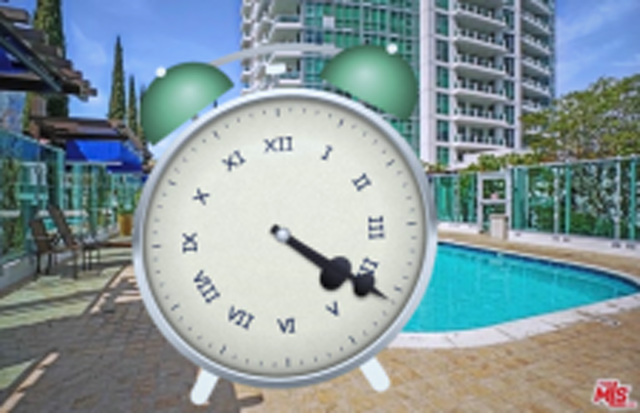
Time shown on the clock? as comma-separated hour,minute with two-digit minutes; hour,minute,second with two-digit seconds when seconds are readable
4,21
